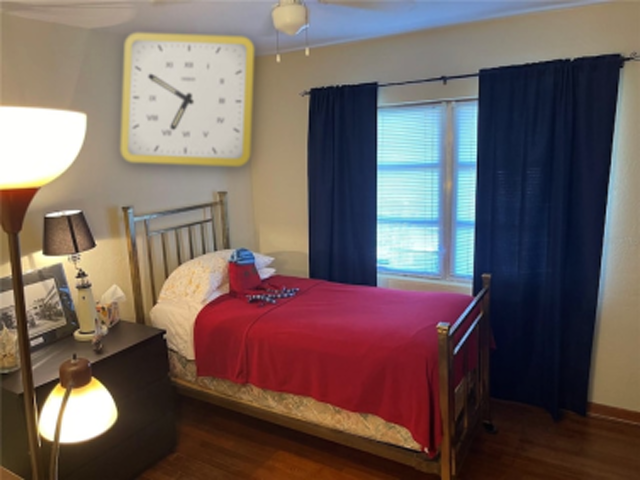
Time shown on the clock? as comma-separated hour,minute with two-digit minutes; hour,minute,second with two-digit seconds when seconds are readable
6,50
